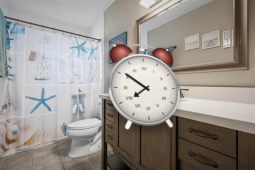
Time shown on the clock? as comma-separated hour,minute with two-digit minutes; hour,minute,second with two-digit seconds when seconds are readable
7,51
